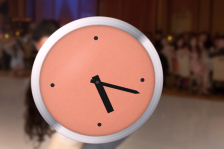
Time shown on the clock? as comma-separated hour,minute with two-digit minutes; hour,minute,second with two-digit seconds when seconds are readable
5,18
